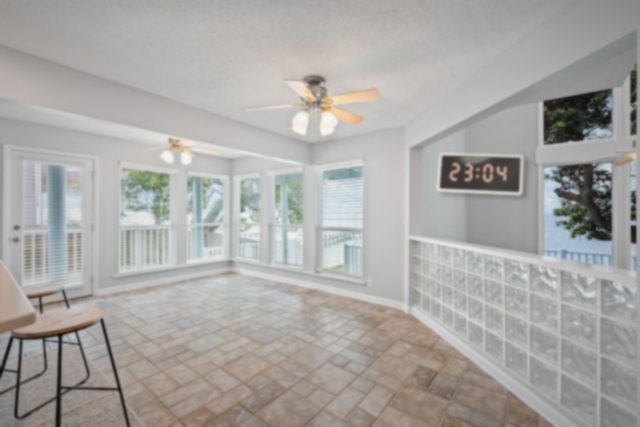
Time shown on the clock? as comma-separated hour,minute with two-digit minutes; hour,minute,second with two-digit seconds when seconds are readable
23,04
